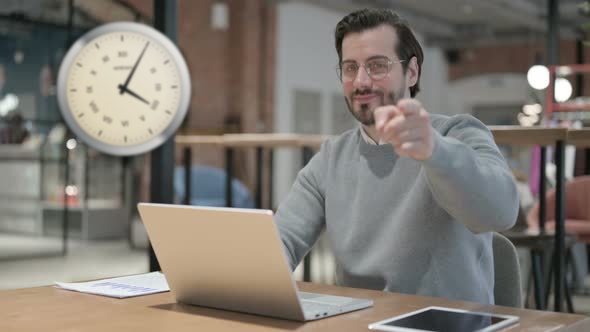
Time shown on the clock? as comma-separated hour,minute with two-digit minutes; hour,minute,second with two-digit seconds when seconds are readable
4,05
